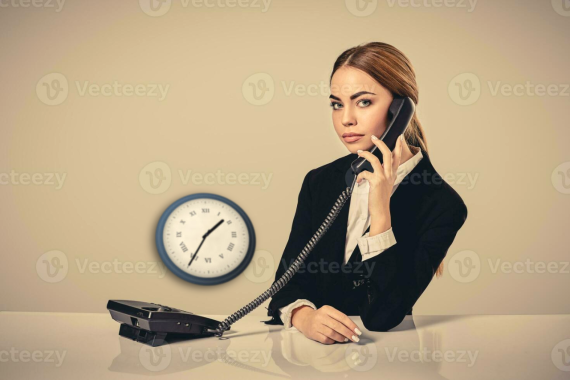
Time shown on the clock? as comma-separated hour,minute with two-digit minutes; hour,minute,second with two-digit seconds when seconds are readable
1,35
